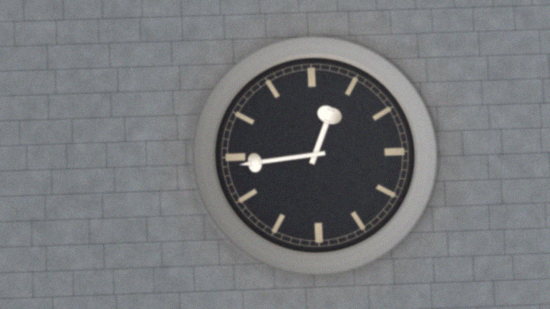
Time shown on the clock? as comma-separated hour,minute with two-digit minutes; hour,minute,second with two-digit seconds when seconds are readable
12,44
